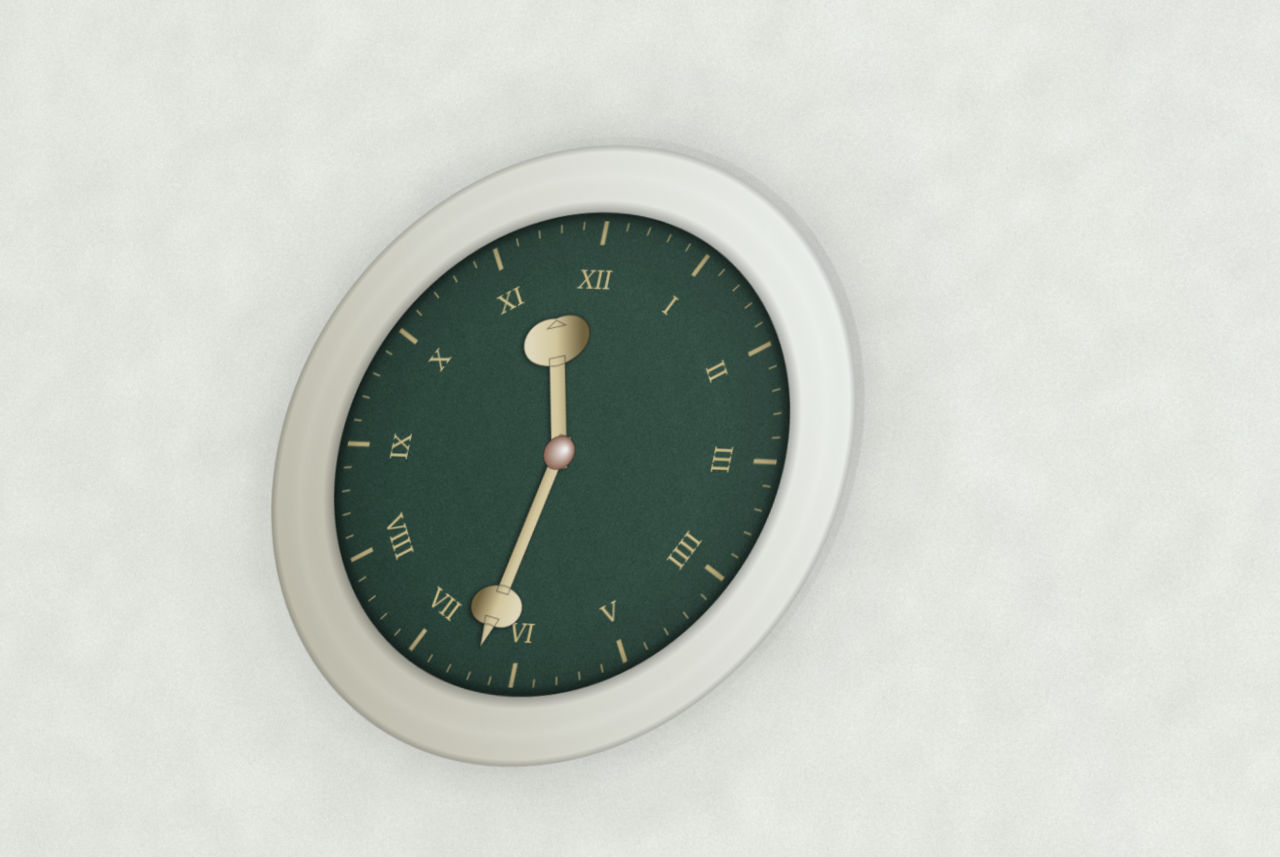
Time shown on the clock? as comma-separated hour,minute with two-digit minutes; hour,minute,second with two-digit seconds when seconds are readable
11,32
